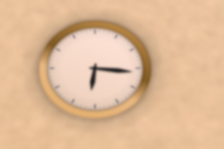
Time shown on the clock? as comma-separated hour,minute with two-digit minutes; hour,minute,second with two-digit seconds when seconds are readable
6,16
